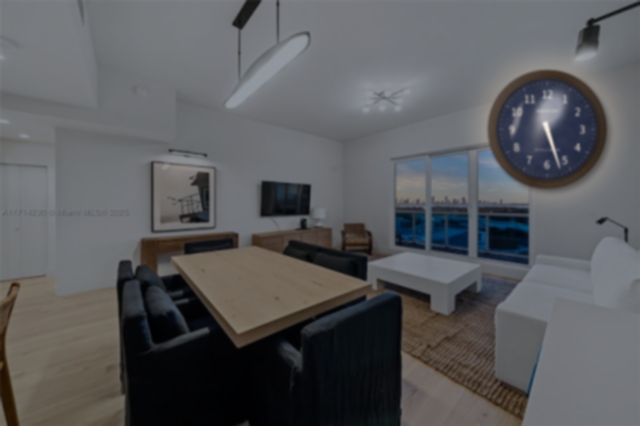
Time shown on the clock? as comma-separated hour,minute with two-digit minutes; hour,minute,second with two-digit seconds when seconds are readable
5,27
